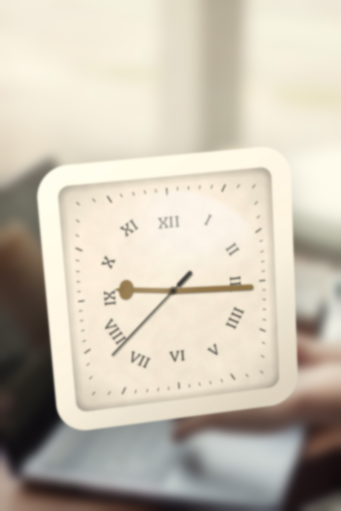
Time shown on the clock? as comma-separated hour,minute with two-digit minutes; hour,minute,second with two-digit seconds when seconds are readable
9,15,38
